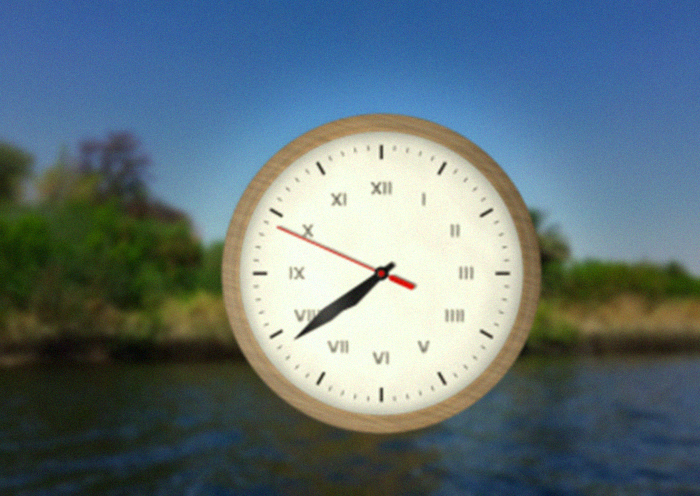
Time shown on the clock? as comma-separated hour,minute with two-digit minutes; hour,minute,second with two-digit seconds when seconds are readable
7,38,49
